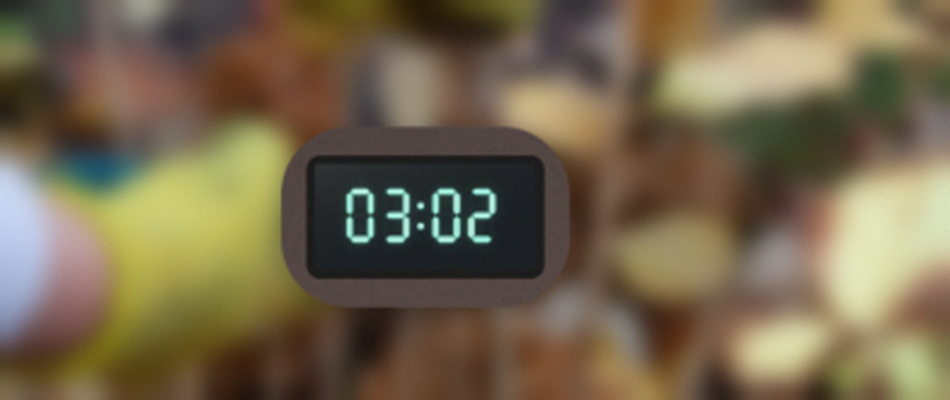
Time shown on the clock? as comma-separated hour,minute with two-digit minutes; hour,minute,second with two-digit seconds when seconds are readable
3,02
